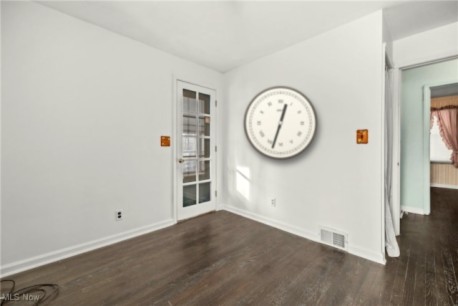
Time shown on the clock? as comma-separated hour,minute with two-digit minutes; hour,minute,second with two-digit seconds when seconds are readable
12,33
